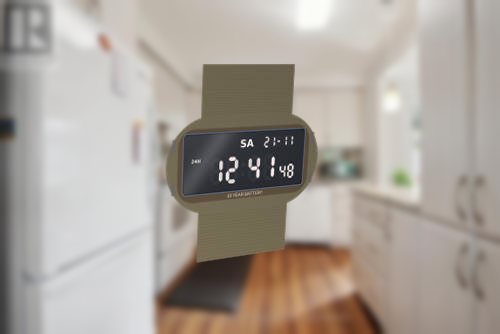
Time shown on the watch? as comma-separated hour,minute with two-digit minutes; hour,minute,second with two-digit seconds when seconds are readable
12,41,48
